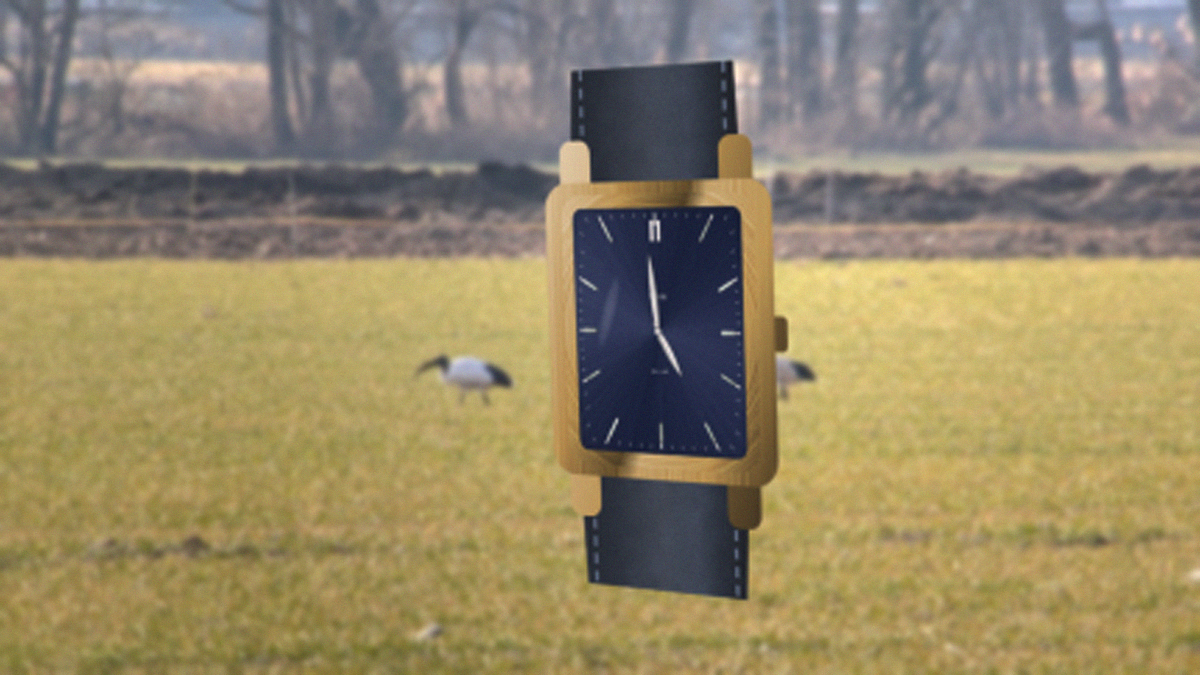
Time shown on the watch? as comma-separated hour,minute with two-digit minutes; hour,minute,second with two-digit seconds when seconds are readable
4,59
